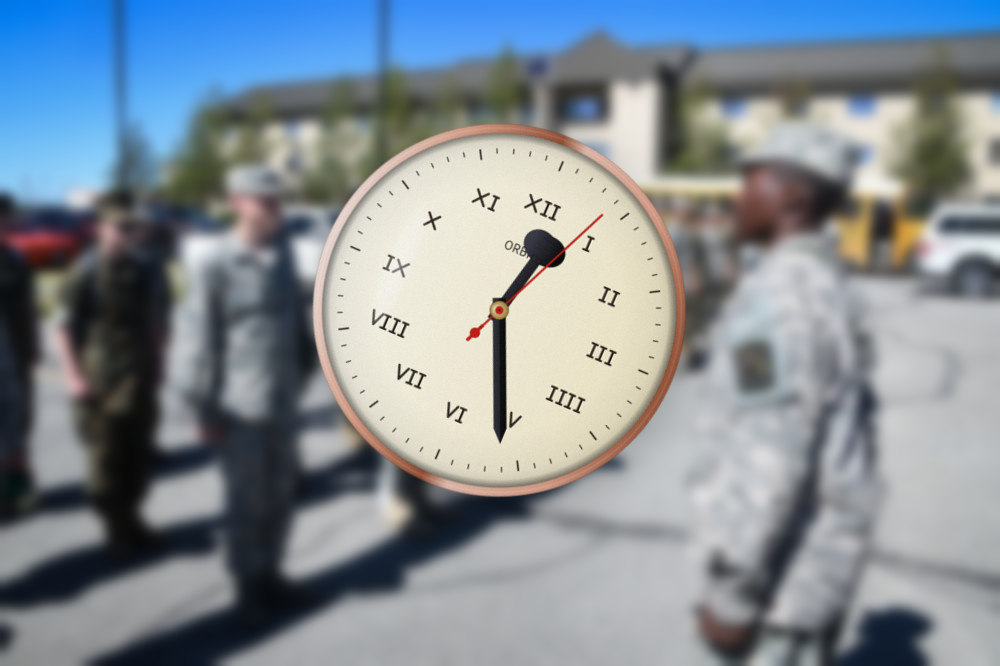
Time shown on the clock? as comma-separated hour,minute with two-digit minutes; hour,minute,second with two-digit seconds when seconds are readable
12,26,04
